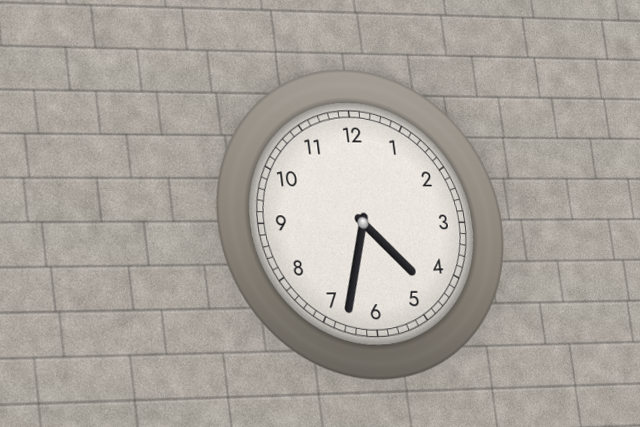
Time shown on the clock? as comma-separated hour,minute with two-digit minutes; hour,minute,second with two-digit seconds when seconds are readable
4,33
